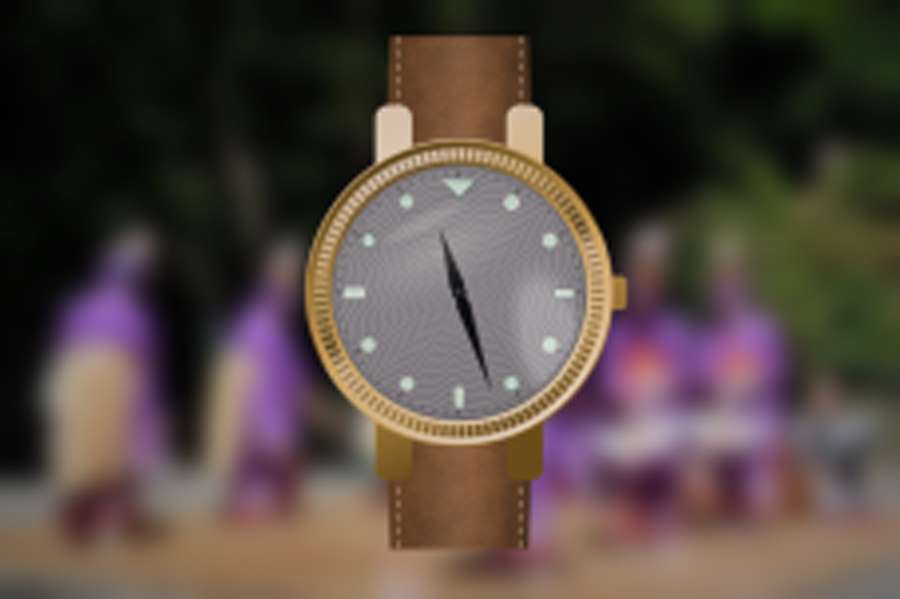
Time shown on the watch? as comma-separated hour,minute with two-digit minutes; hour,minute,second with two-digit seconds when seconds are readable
11,27
